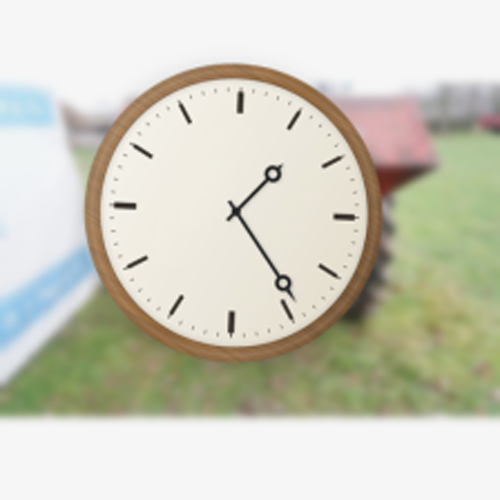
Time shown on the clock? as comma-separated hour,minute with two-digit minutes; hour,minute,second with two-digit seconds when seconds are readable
1,24
